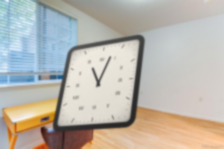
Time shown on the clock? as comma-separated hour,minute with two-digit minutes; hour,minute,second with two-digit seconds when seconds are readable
11,03
